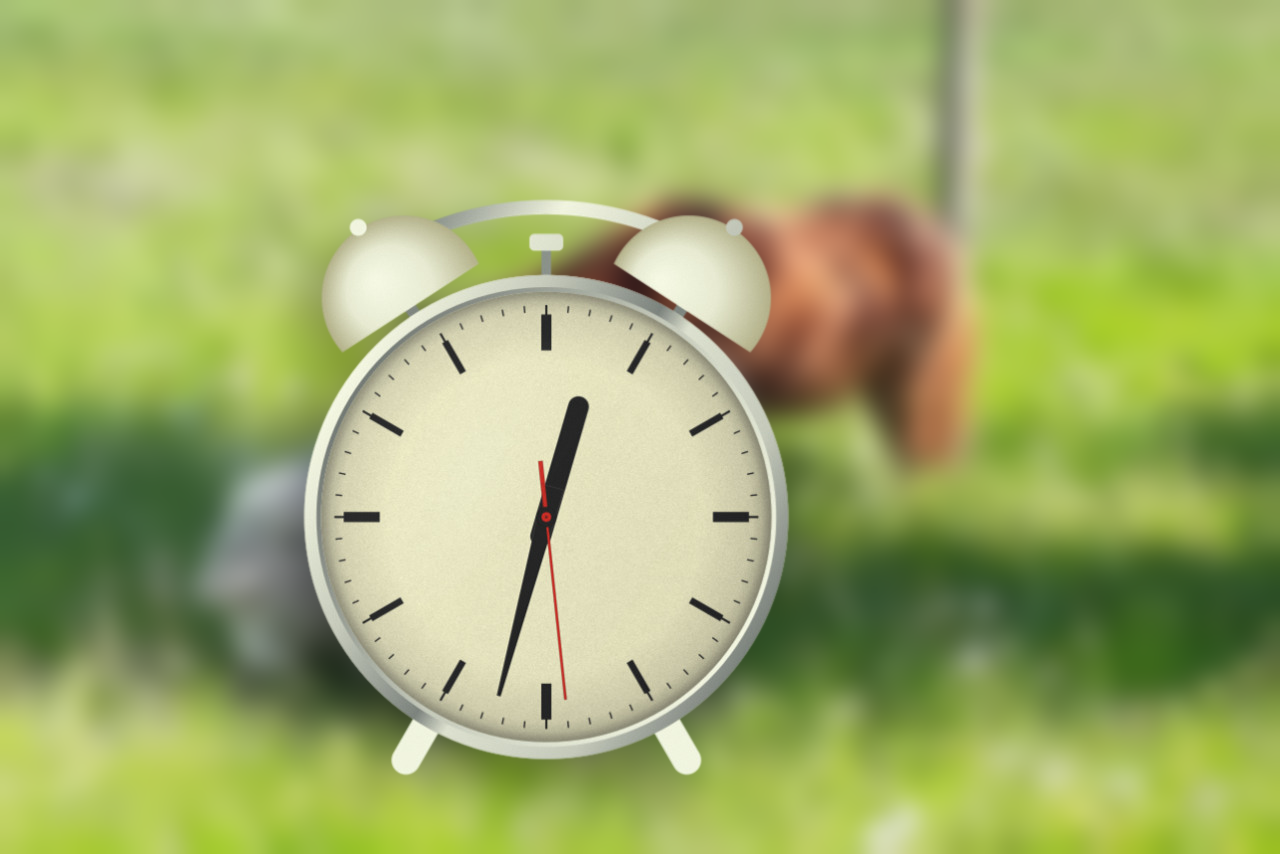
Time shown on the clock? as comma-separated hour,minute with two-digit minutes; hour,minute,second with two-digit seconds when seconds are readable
12,32,29
